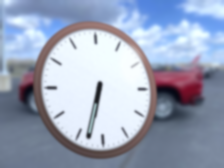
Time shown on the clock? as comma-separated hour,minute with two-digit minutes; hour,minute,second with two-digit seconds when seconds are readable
6,33
